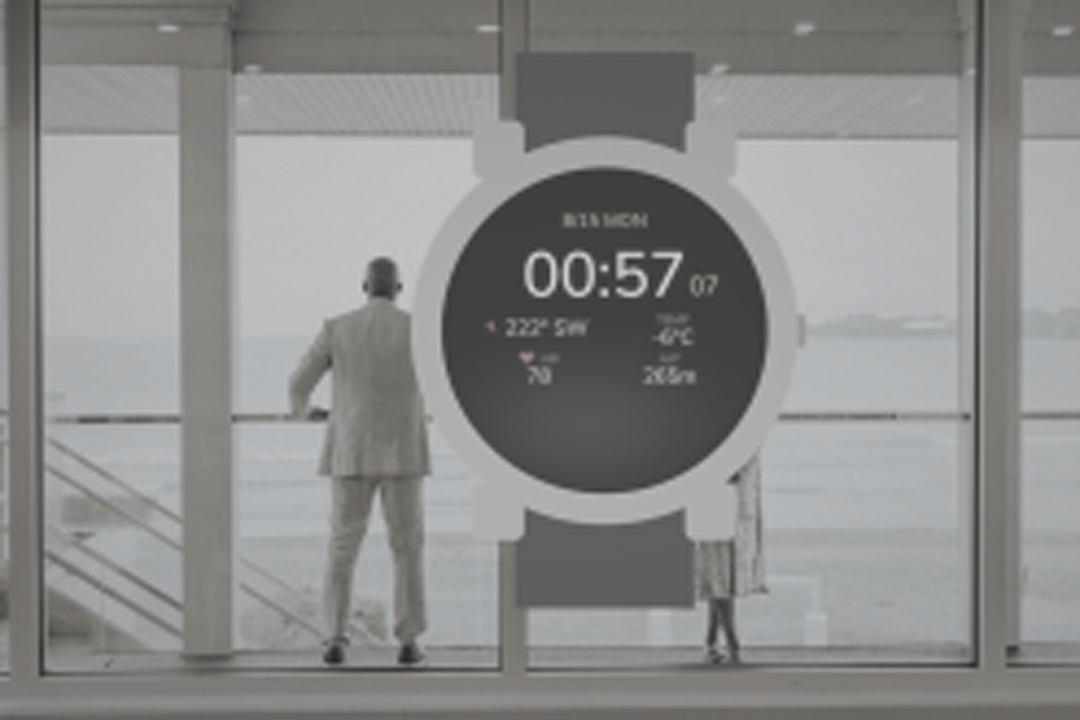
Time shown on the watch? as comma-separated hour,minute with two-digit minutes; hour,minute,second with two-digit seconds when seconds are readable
0,57
